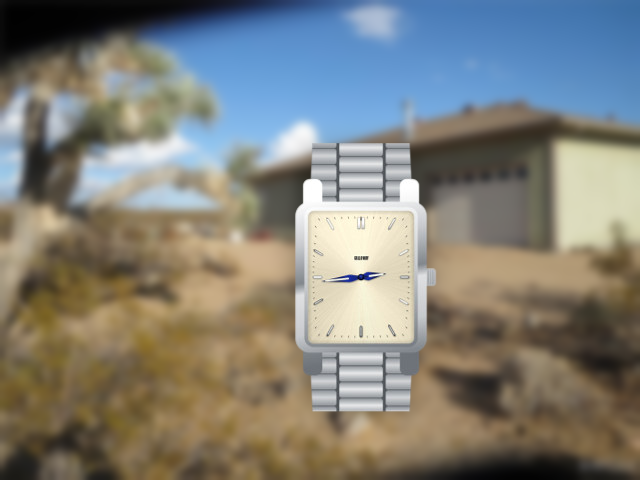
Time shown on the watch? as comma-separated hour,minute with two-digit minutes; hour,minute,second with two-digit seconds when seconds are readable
2,44
